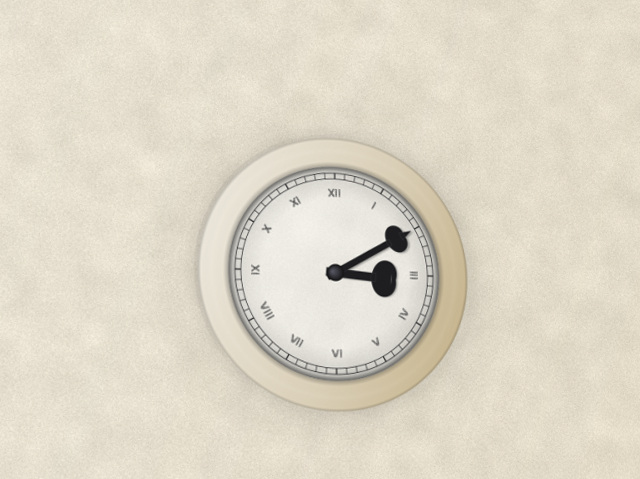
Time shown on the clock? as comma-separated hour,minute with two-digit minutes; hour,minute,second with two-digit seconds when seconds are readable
3,10
